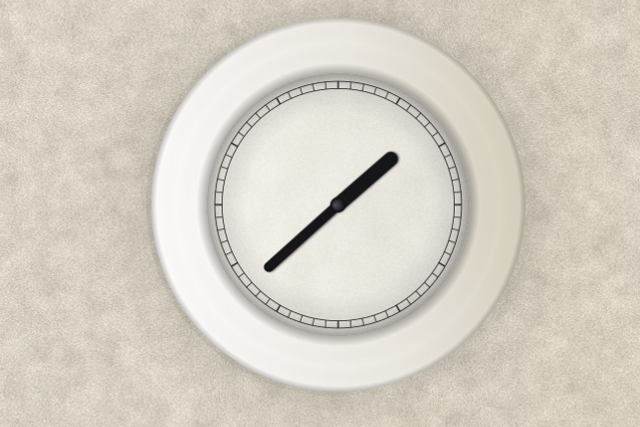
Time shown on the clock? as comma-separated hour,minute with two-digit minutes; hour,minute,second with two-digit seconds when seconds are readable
1,38
